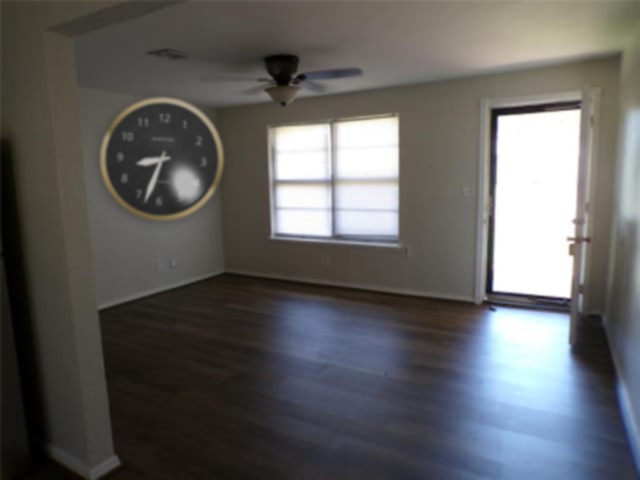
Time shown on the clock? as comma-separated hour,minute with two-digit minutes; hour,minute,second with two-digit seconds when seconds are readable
8,33
